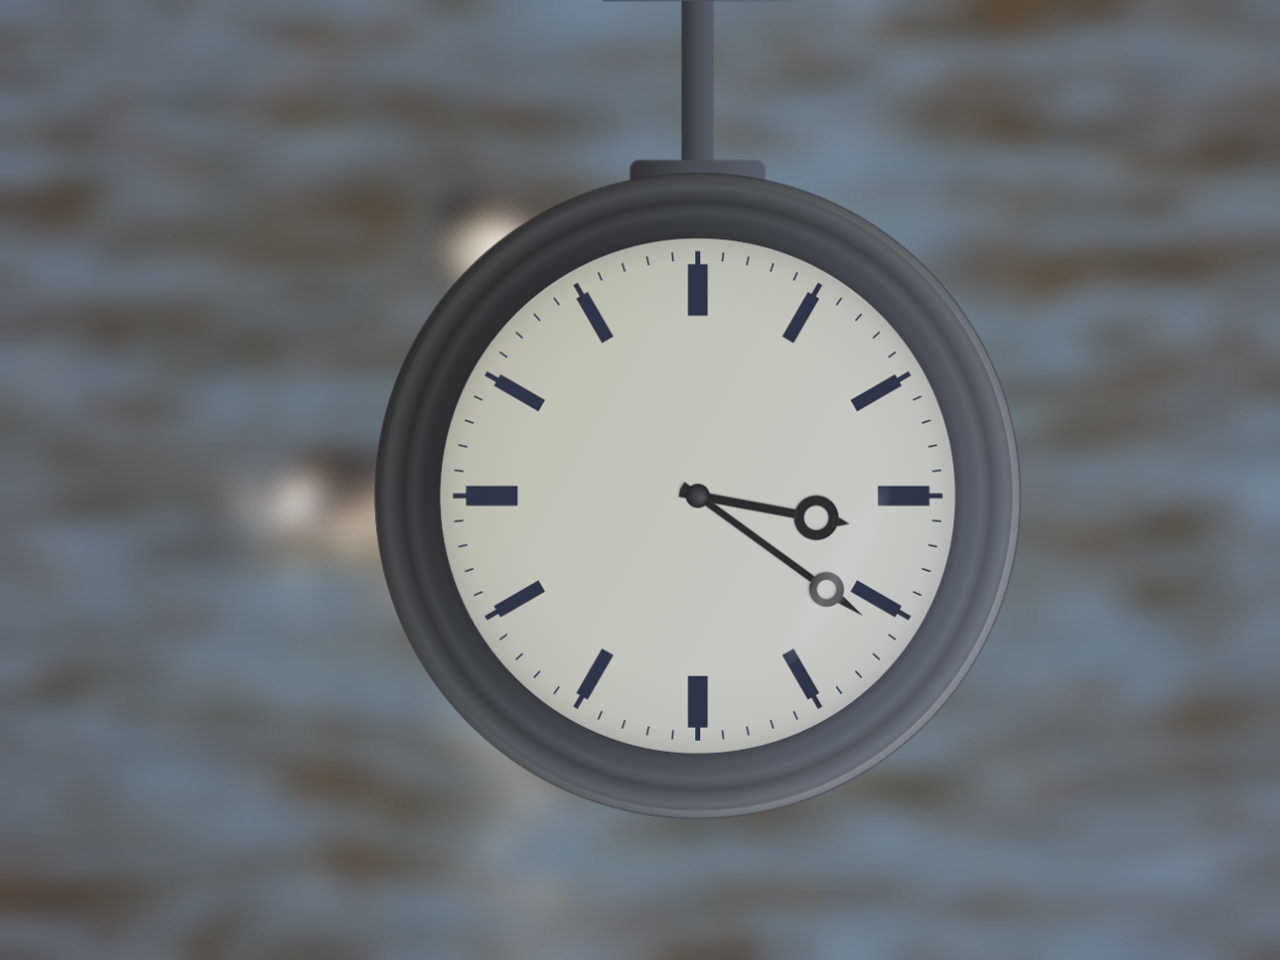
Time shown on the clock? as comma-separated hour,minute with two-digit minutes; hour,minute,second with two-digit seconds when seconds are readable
3,21
